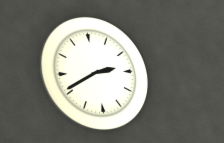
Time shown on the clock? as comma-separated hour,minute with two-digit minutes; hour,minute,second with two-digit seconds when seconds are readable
2,41
